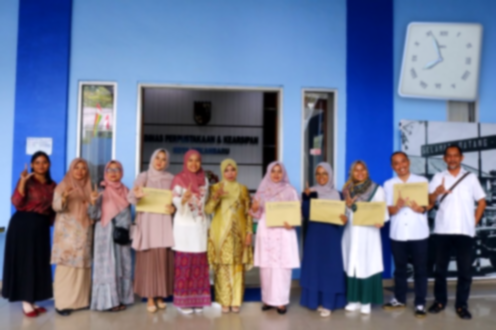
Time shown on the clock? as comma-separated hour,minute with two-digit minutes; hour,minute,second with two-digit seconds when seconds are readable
7,56
